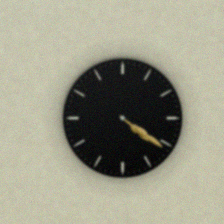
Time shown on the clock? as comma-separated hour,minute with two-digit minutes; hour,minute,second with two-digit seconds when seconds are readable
4,21
